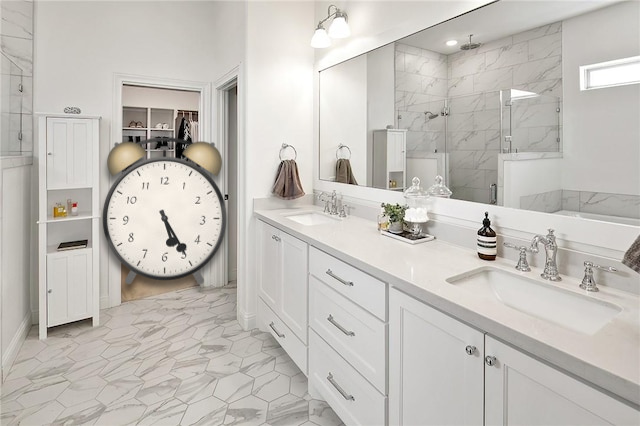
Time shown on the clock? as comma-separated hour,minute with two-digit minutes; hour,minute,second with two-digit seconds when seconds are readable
5,25
